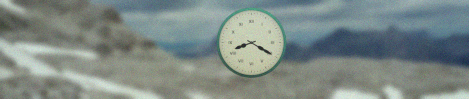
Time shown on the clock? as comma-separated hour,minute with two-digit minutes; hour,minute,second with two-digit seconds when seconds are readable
8,20
